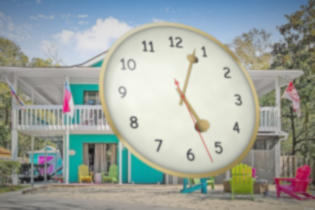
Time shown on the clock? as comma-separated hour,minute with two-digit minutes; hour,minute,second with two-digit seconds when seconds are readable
5,03,27
